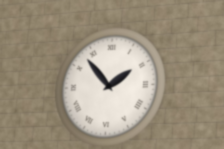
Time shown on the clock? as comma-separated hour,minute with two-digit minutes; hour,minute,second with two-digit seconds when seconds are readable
1,53
